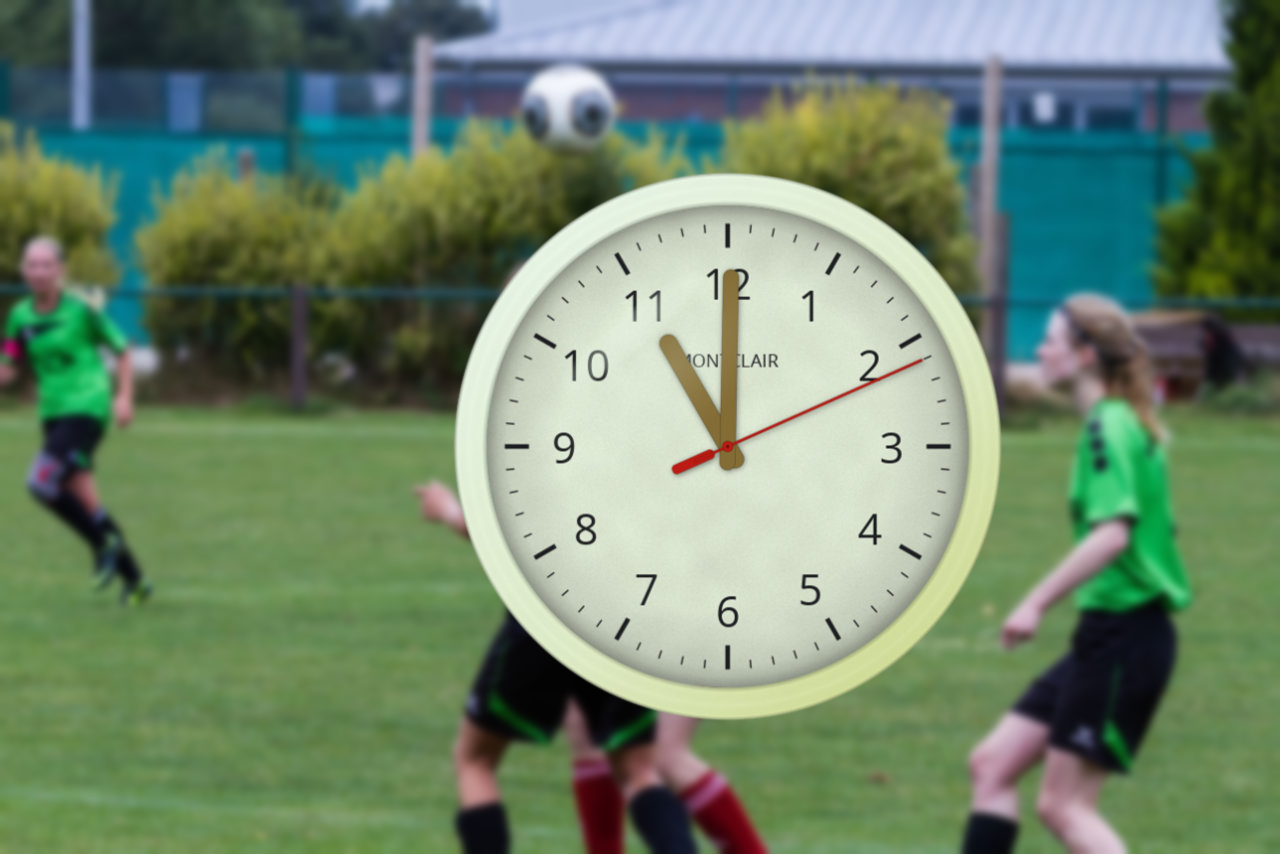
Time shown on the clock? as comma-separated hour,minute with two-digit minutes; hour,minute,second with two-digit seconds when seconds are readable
11,00,11
